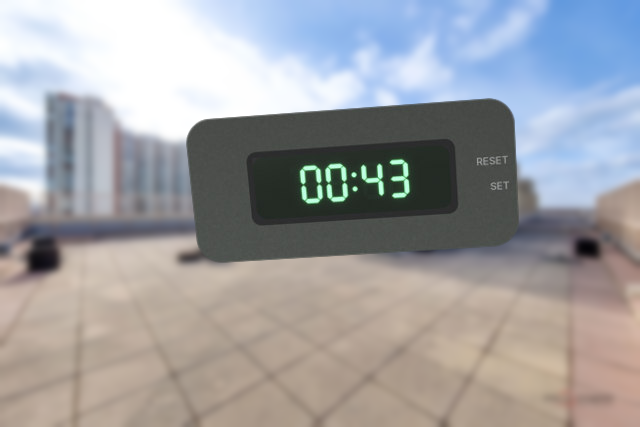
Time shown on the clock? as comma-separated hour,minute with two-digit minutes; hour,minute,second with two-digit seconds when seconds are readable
0,43
